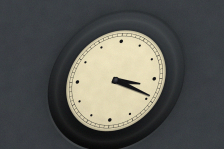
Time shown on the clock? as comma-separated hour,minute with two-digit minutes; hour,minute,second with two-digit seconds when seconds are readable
3,19
